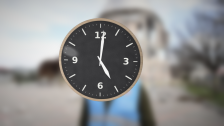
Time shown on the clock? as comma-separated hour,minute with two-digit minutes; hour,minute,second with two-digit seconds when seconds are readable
5,01
